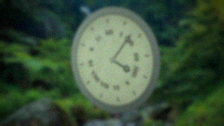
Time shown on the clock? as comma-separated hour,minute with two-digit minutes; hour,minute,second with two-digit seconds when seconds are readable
4,08
